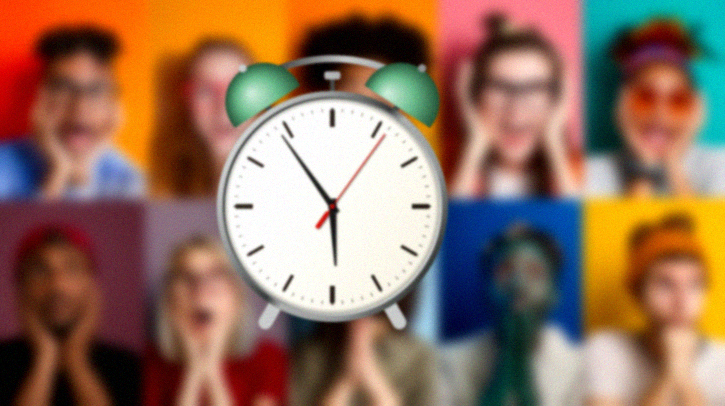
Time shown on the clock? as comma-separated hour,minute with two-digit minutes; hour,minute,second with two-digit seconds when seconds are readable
5,54,06
